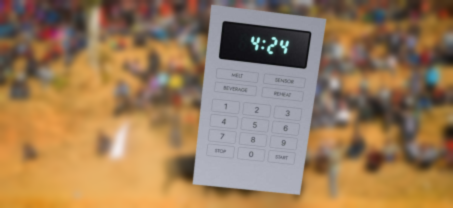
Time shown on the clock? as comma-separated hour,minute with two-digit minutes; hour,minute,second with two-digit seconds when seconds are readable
4,24
